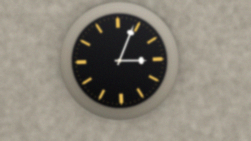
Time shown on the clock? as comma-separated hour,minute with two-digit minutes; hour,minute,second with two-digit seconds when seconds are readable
3,04
